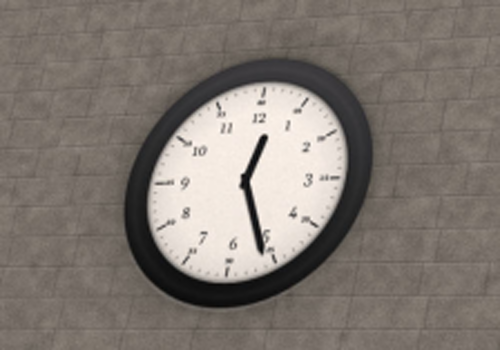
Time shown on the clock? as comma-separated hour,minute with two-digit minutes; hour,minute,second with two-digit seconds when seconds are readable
12,26
